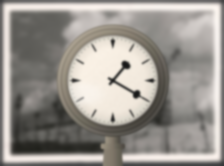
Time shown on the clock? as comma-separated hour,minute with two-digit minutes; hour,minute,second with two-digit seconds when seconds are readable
1,20
